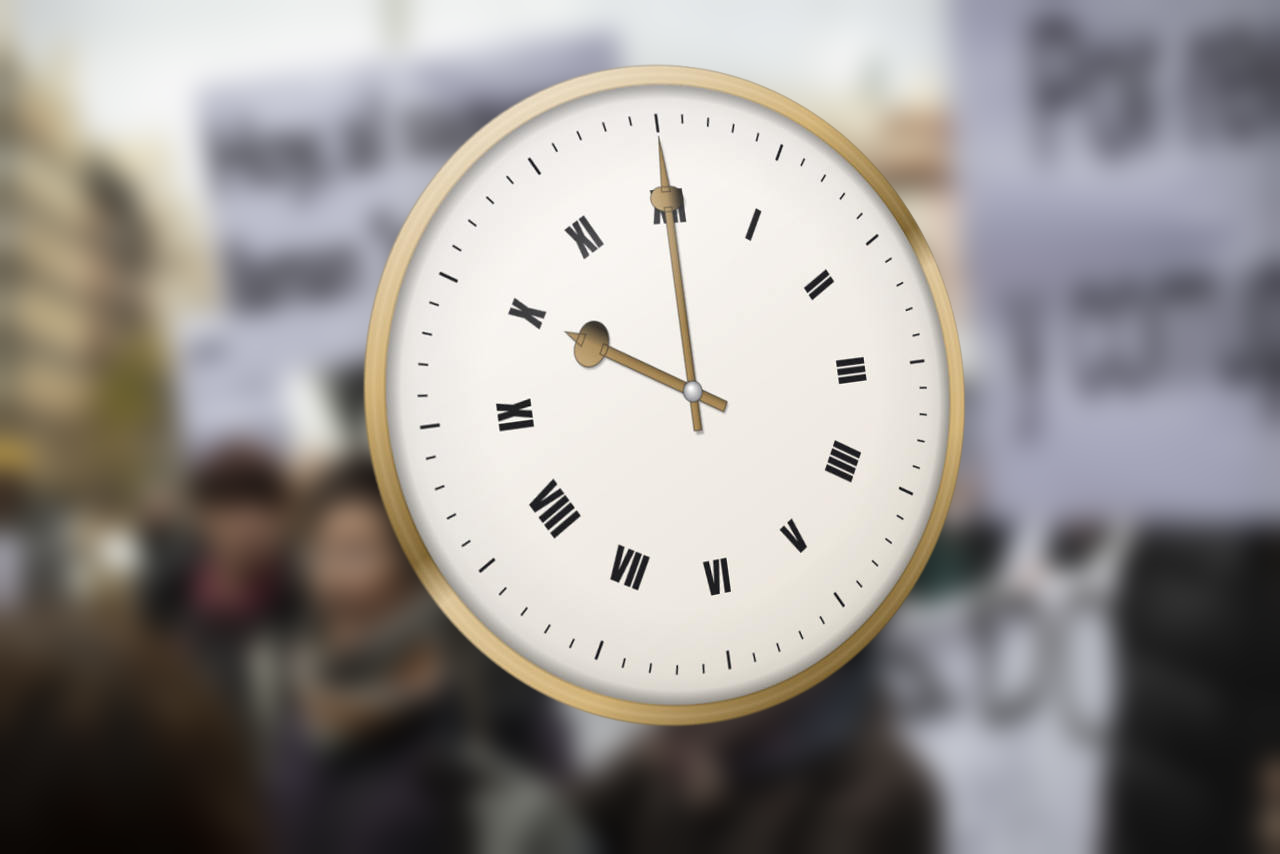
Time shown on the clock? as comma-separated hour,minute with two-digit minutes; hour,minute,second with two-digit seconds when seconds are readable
10,00
